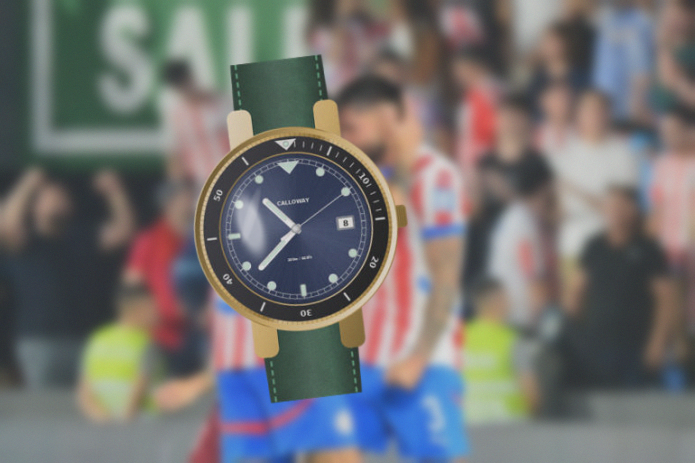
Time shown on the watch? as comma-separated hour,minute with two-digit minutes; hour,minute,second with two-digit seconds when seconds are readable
10,38,10
